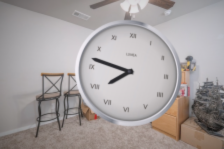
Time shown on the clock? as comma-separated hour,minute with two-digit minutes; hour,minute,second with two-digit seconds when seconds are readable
7,47
